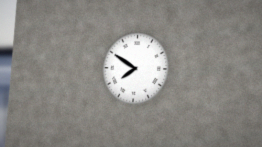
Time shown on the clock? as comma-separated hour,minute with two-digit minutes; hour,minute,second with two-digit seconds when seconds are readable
7,50
